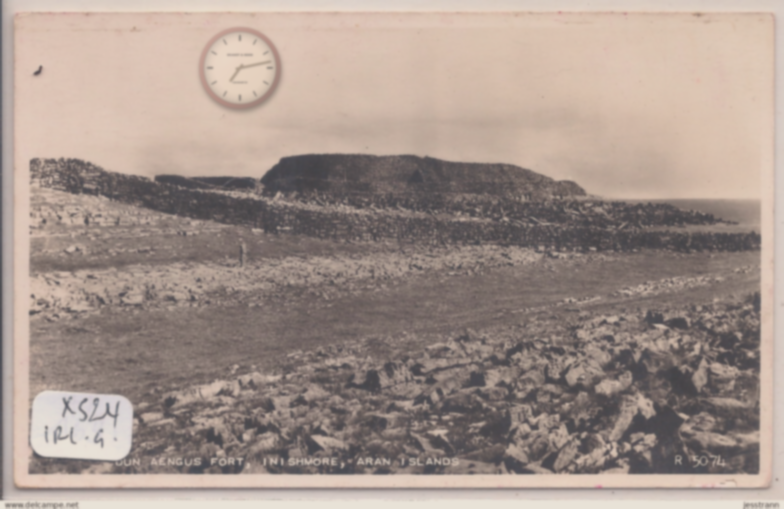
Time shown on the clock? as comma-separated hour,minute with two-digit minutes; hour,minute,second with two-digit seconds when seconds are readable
7,13
